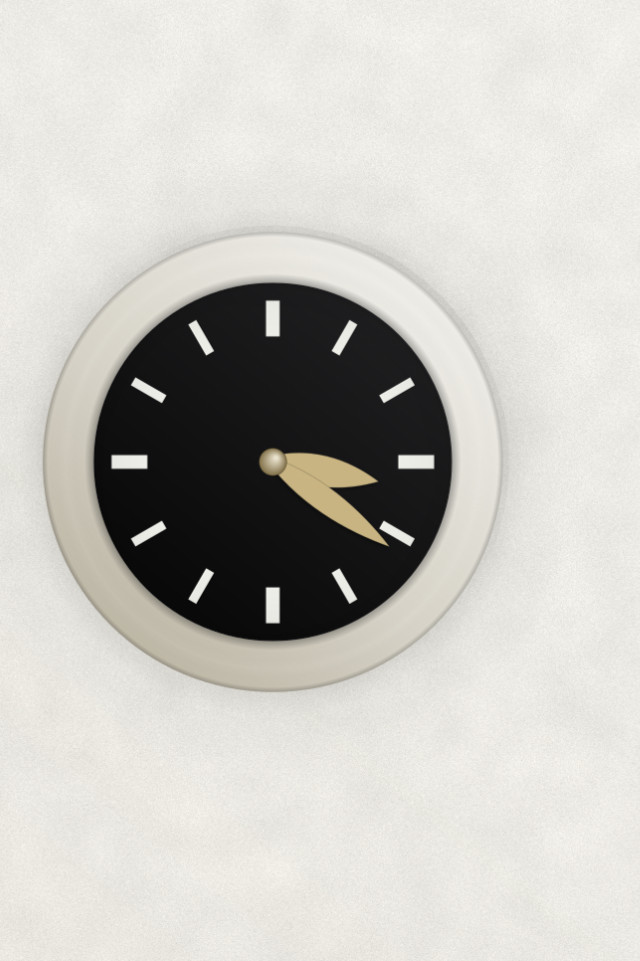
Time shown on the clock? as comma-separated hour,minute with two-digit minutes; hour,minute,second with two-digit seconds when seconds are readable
3,21
